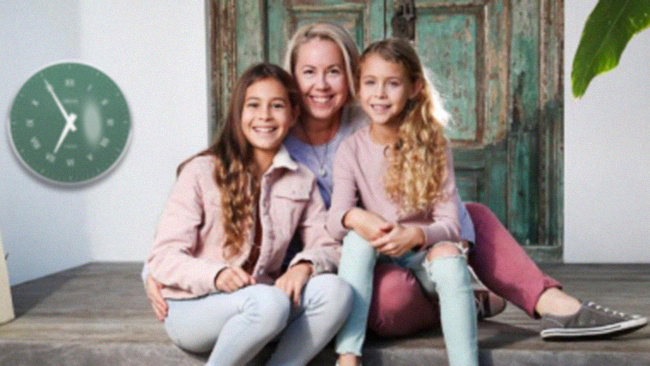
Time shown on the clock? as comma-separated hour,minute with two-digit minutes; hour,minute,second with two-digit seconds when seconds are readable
6,55
